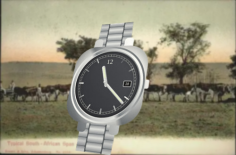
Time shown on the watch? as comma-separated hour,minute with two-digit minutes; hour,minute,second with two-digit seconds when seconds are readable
11,22
